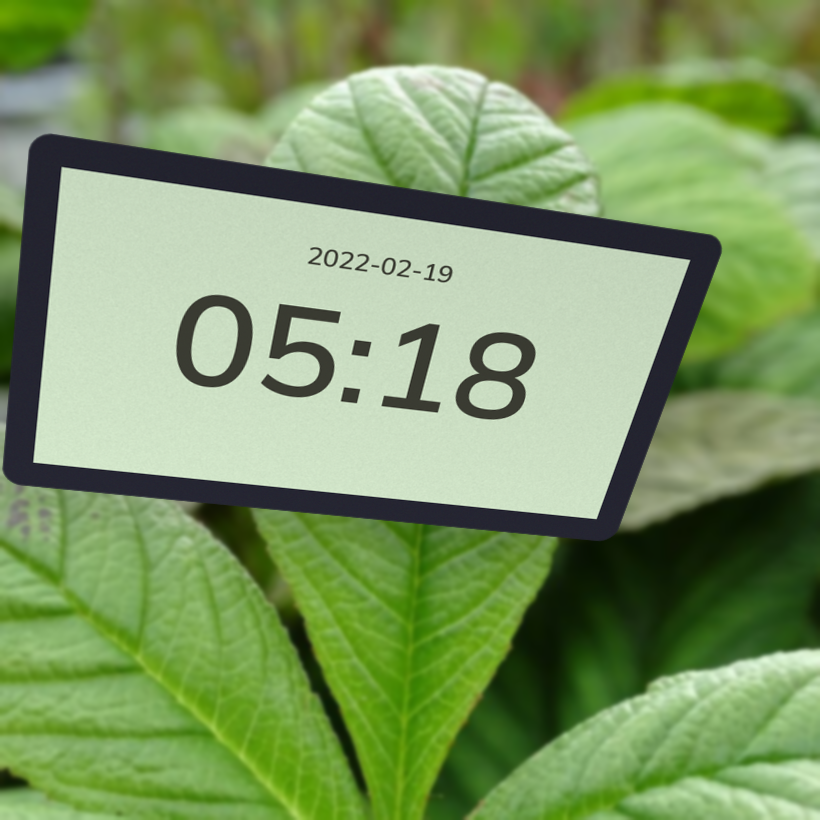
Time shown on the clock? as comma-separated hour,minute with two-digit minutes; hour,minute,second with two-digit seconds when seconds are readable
5,18
